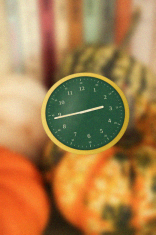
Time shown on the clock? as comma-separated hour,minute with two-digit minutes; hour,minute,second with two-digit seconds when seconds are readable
2,44
